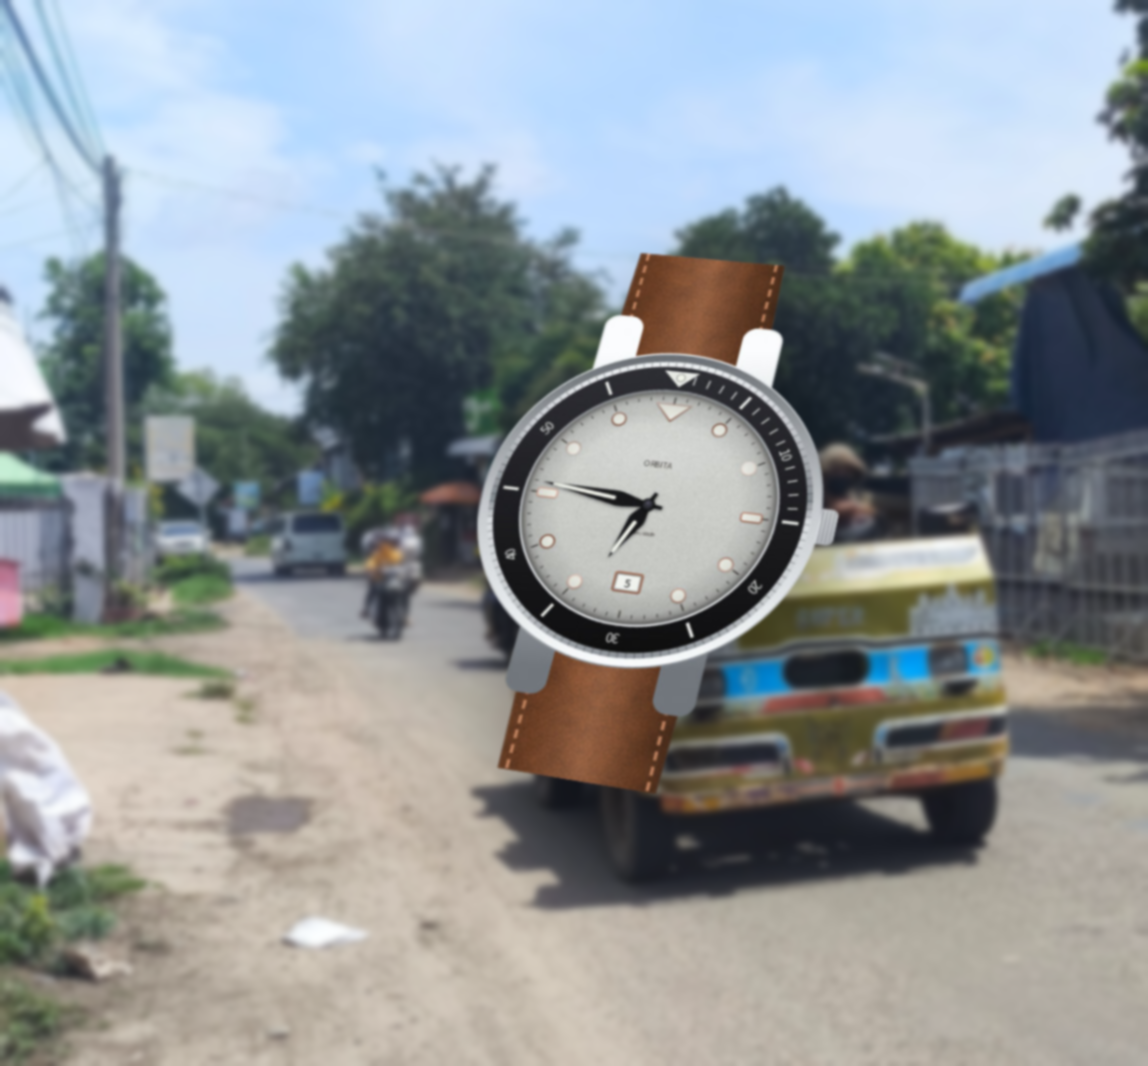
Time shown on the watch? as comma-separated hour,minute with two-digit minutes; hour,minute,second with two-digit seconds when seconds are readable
6,46
